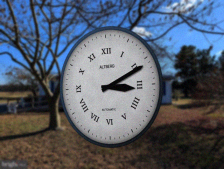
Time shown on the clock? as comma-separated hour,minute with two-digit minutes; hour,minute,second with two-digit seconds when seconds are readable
3,11
